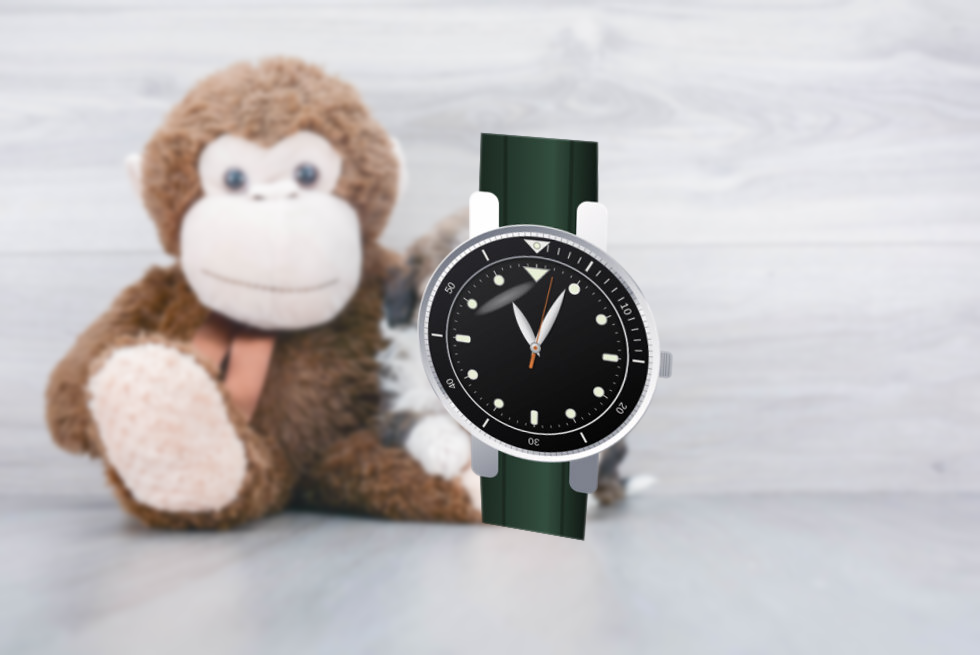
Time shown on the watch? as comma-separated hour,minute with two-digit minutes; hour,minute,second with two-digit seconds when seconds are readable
11,04,02
